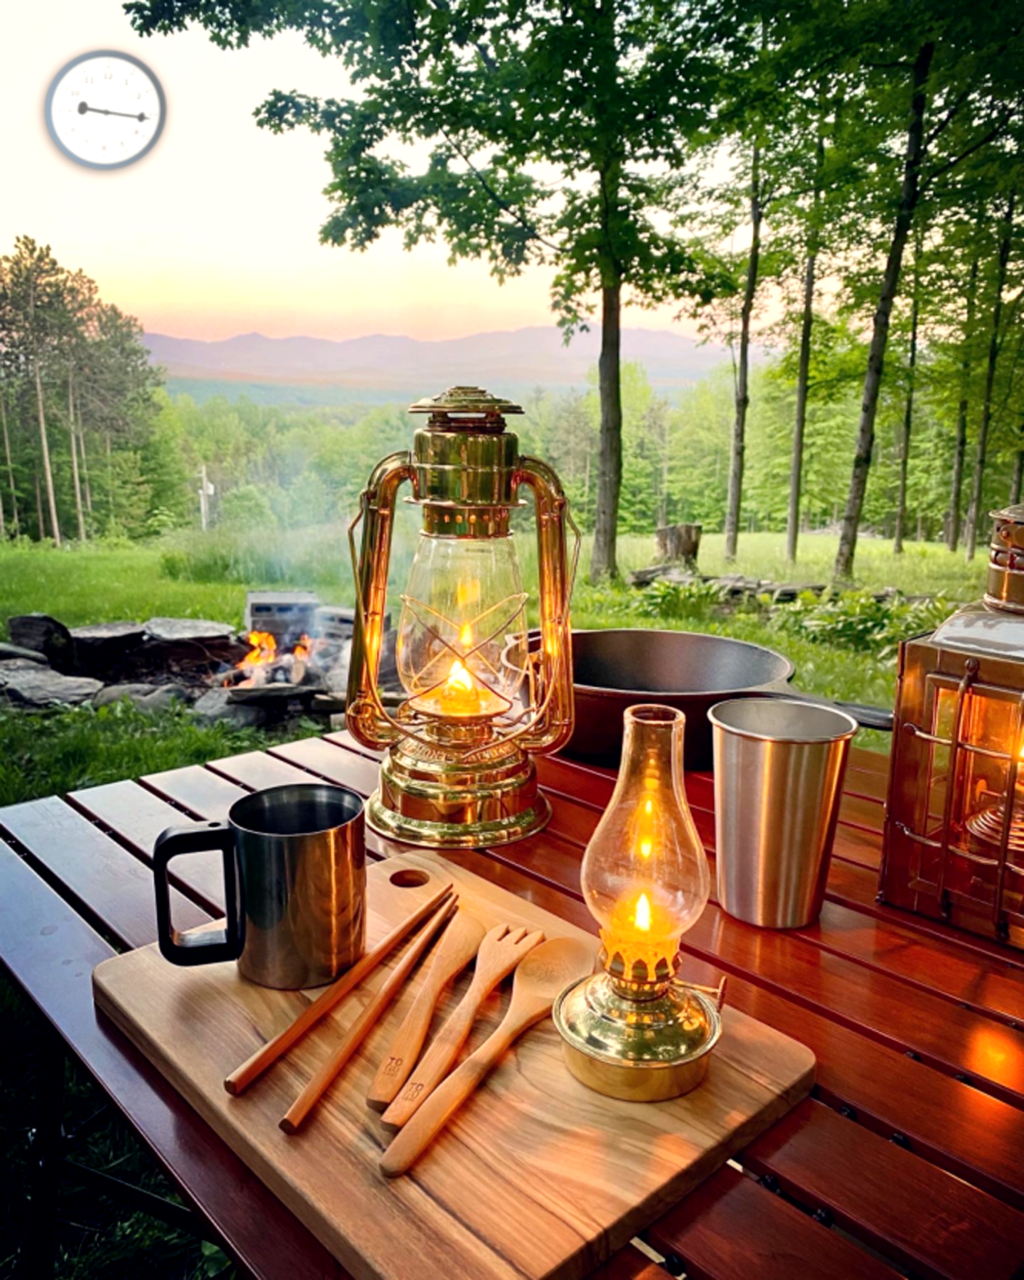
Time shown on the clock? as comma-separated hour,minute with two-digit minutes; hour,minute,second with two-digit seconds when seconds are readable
9,16
